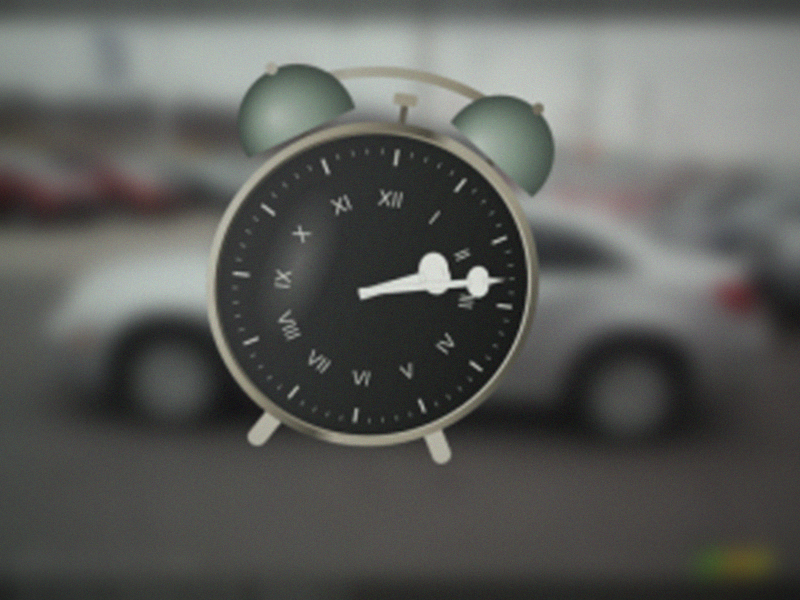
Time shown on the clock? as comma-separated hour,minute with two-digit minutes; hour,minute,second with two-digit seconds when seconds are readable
2,13
